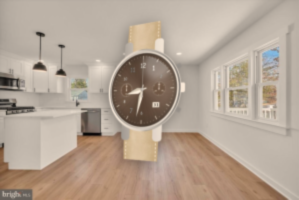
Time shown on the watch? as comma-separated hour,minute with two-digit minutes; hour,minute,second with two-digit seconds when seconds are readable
8,32
